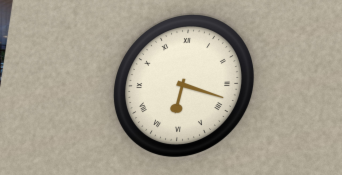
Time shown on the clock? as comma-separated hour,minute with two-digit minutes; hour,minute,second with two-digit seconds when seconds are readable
6,18
